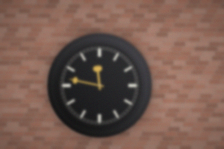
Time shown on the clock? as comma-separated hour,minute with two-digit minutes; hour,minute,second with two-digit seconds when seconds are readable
11,47
